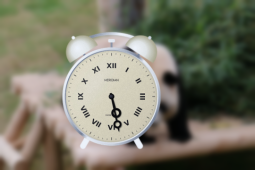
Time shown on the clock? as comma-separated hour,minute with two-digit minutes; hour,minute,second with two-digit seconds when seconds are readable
5,28
